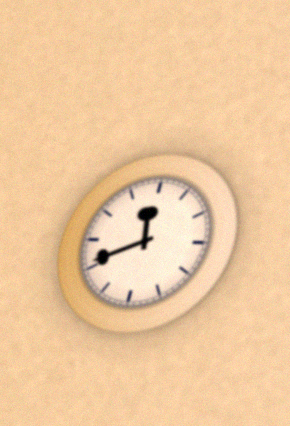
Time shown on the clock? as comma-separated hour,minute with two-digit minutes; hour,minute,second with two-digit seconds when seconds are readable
11,41
